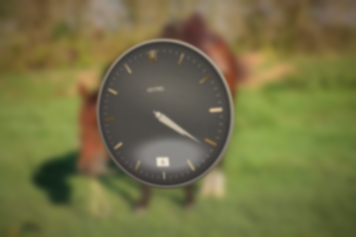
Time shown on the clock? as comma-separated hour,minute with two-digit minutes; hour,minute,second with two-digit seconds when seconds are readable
4,21
